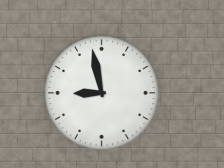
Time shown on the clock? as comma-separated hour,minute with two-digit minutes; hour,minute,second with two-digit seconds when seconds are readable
8,58
